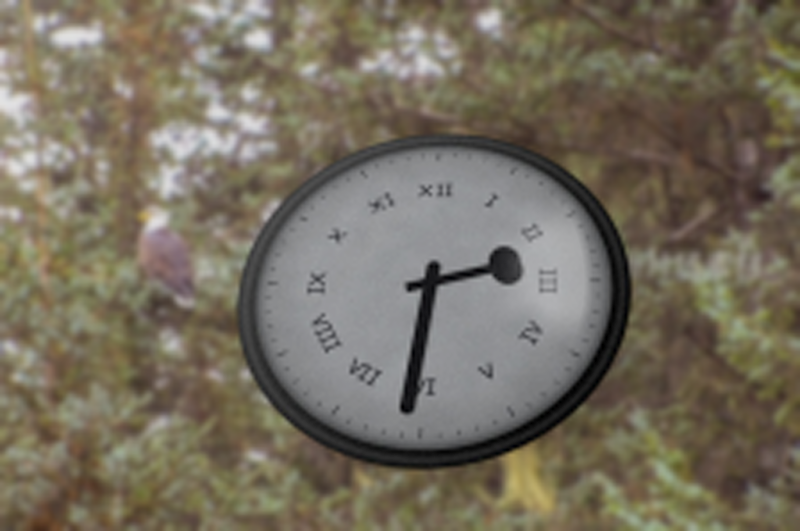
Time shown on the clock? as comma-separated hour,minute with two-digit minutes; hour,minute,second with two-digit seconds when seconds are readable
2,31
